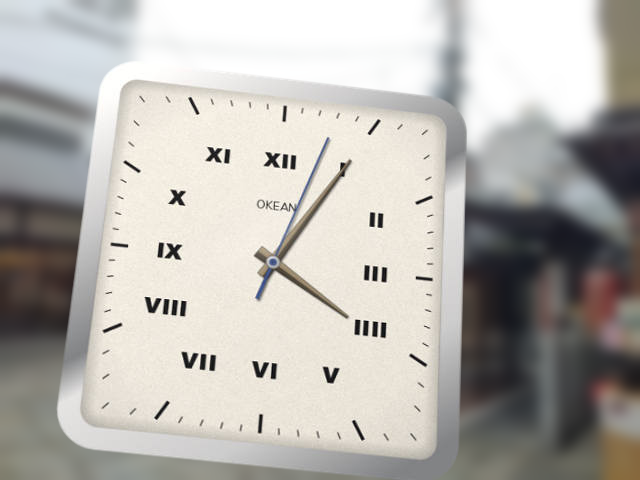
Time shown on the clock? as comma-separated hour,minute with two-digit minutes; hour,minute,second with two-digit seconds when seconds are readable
4,05,03
